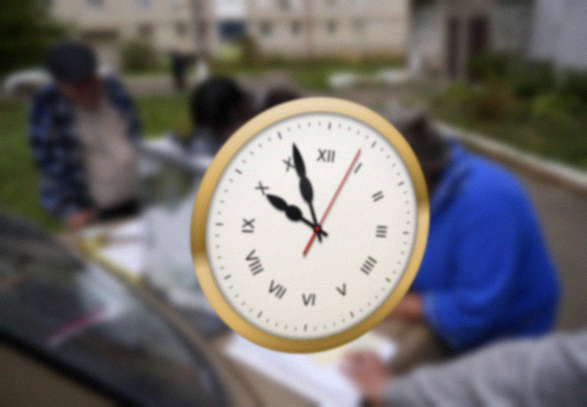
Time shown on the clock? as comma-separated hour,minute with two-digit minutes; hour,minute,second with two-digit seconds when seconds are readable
9,56,04
